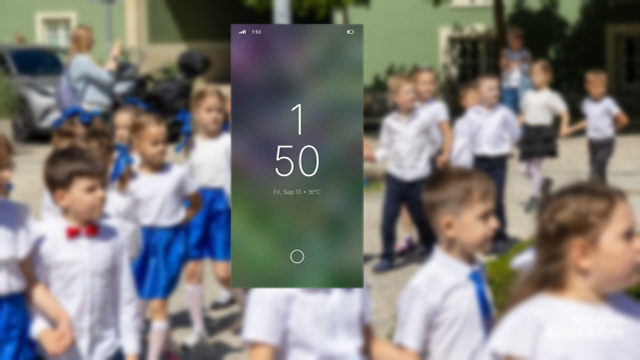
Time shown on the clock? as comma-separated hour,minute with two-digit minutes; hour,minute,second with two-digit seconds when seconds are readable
1,50
